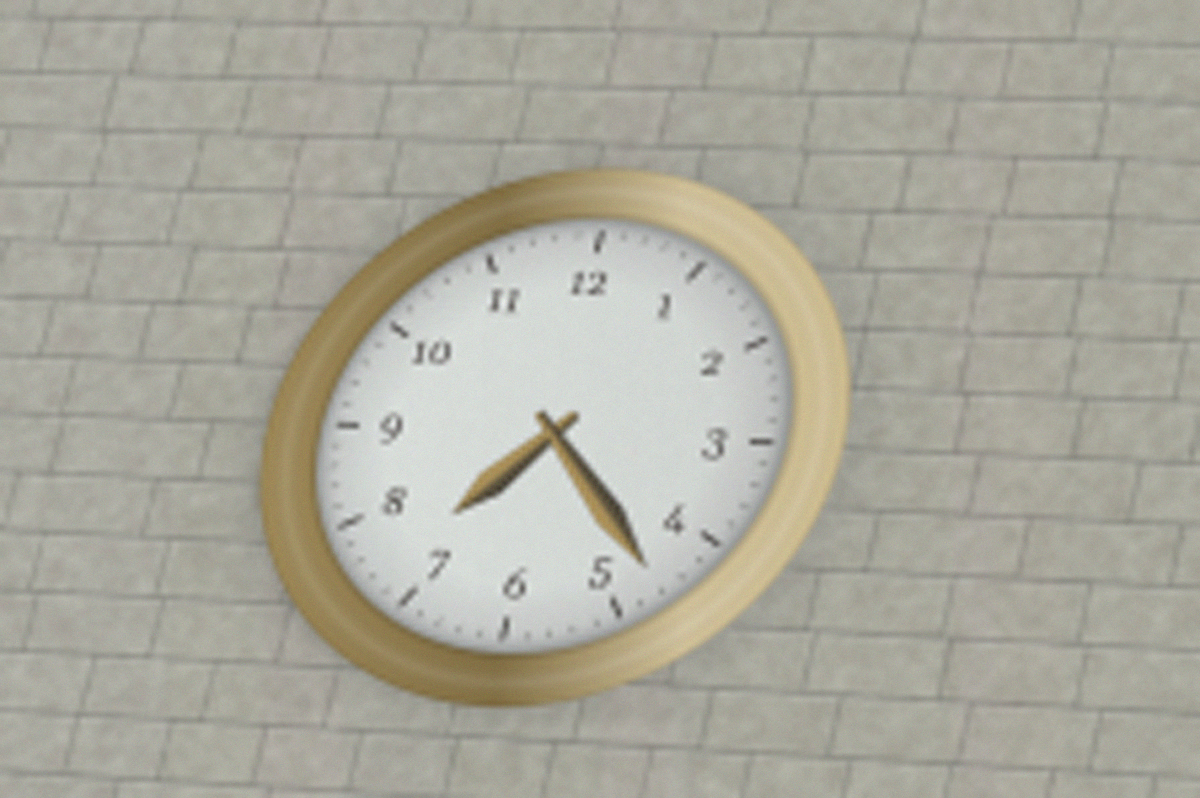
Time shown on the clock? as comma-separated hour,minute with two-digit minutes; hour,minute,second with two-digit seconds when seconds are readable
7,23
